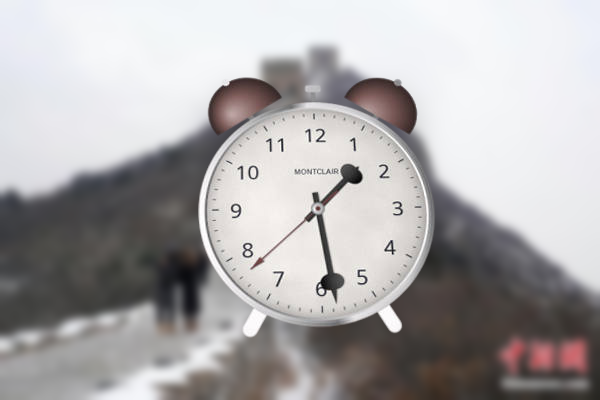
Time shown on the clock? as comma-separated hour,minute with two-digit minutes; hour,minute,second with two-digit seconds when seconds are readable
1,28,38
